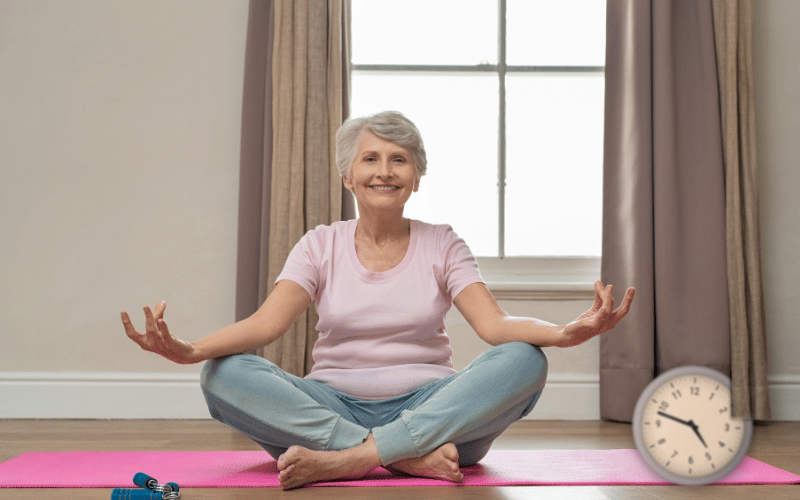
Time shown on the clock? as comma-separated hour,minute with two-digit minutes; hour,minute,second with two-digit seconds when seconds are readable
4,48
